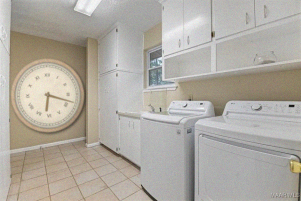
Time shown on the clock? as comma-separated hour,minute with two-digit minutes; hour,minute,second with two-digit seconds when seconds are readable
6,18
